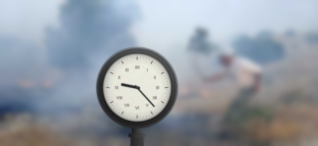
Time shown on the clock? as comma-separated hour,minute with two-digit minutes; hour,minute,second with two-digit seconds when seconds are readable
9,23
